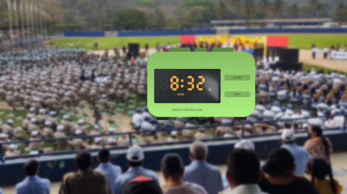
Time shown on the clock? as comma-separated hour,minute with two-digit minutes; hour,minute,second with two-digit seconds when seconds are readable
8,32
